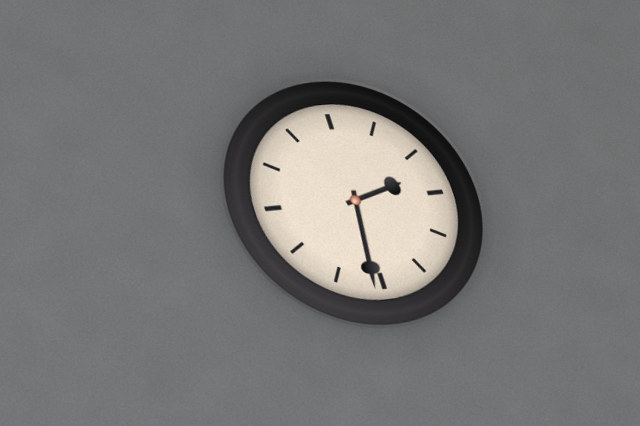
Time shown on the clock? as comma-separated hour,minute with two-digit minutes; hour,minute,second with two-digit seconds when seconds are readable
2,31
